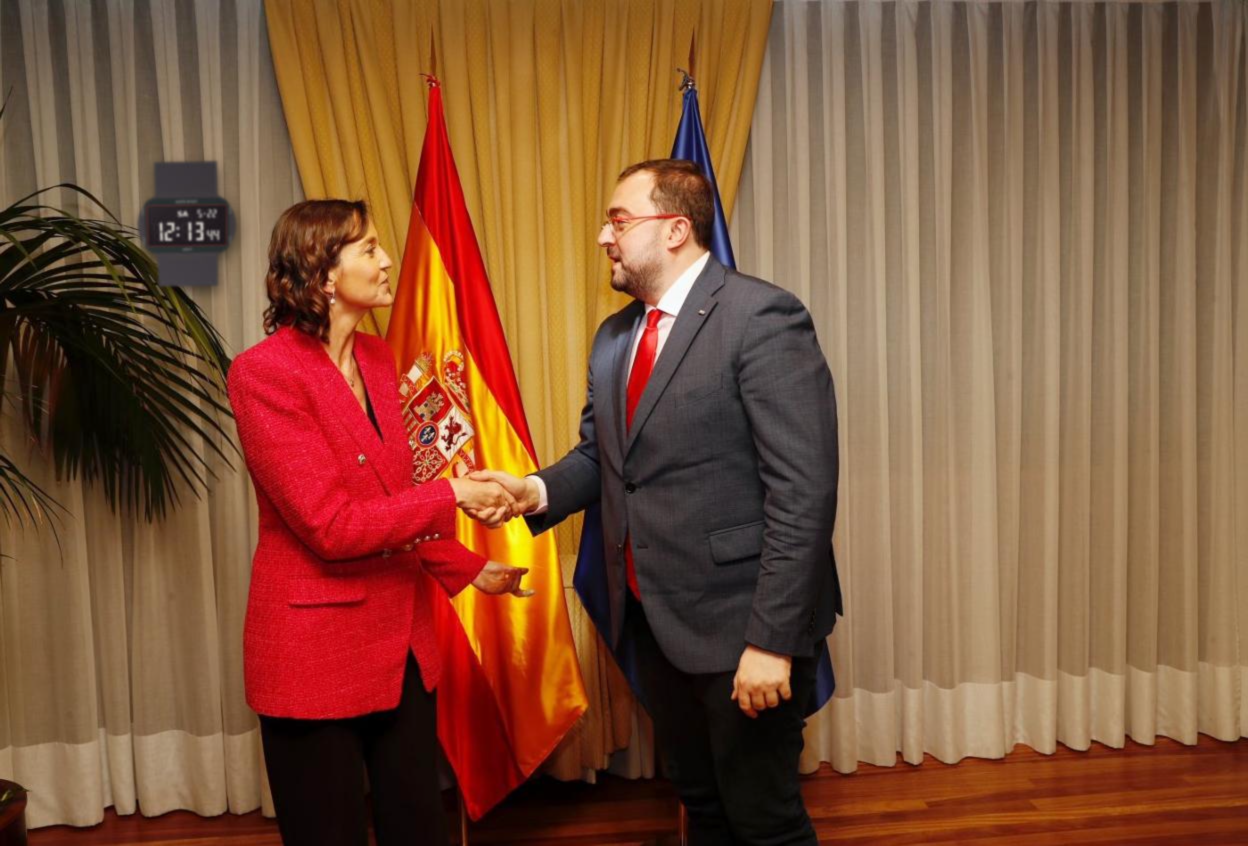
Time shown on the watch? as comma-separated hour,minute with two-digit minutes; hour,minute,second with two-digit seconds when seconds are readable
12,13
